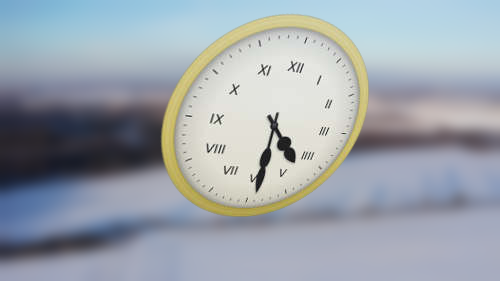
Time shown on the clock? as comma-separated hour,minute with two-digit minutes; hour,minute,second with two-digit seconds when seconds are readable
4,29
